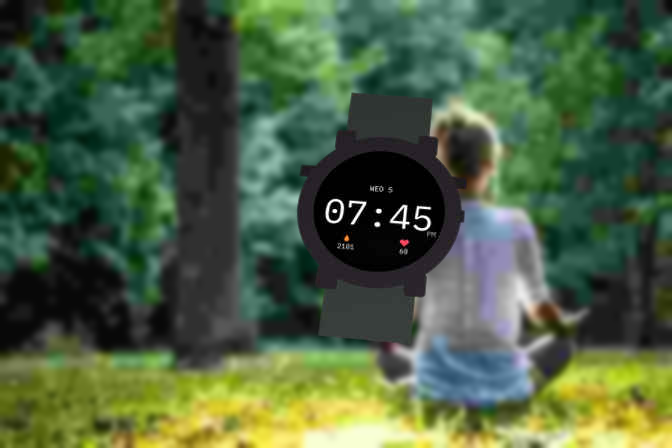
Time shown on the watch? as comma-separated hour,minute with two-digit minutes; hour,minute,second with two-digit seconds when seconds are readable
7,45
